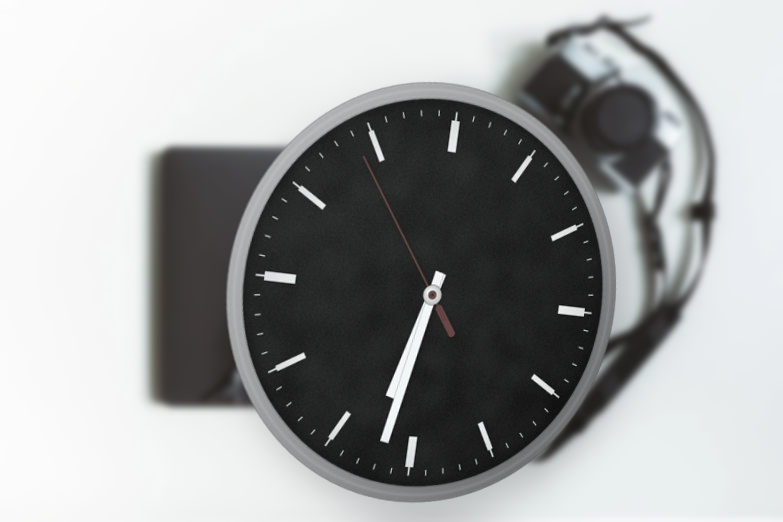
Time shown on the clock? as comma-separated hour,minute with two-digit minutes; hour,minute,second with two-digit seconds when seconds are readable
6,31,54
